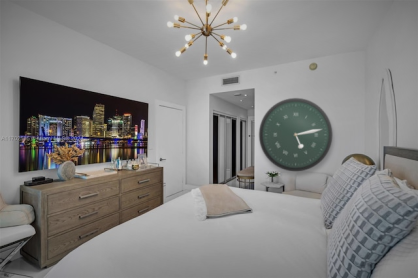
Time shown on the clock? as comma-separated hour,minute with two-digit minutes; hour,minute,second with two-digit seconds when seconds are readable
5,13
